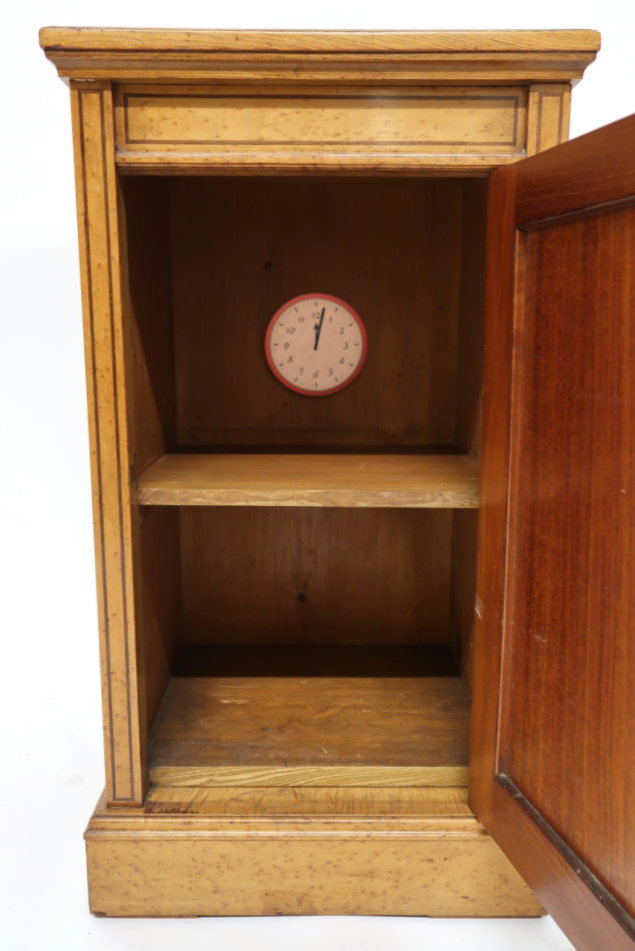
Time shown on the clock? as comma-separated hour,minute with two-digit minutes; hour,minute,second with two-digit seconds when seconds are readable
12,02
